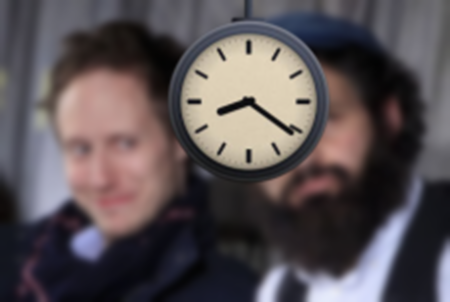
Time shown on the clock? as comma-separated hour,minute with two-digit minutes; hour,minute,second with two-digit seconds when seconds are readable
8,21
